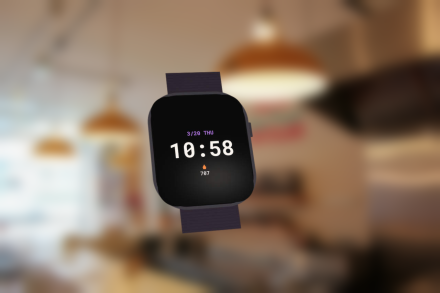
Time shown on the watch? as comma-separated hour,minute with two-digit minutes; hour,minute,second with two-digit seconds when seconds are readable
10,58
